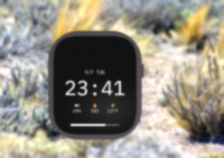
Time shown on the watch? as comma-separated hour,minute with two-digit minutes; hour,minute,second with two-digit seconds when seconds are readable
23,41
